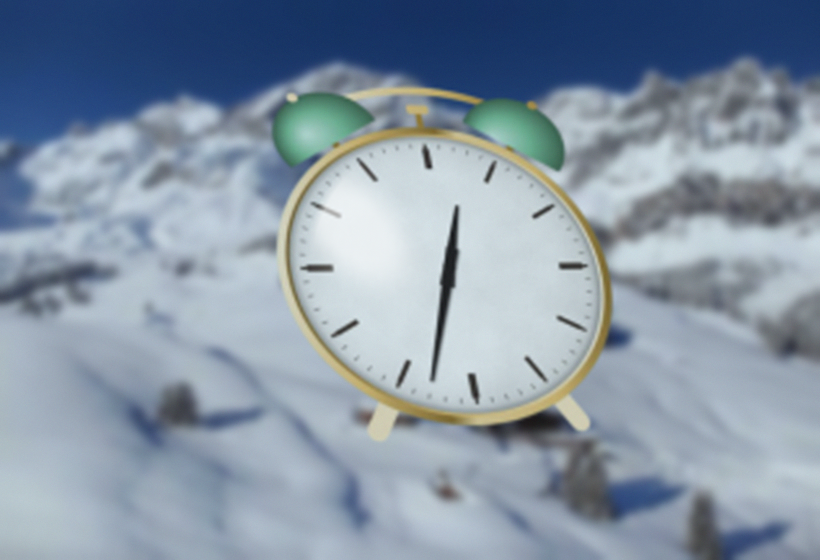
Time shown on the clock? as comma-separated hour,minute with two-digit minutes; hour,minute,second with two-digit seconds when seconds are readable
12,33
